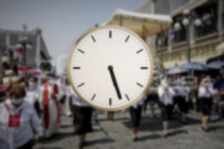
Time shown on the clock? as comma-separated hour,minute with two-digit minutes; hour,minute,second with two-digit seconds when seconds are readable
5,27
